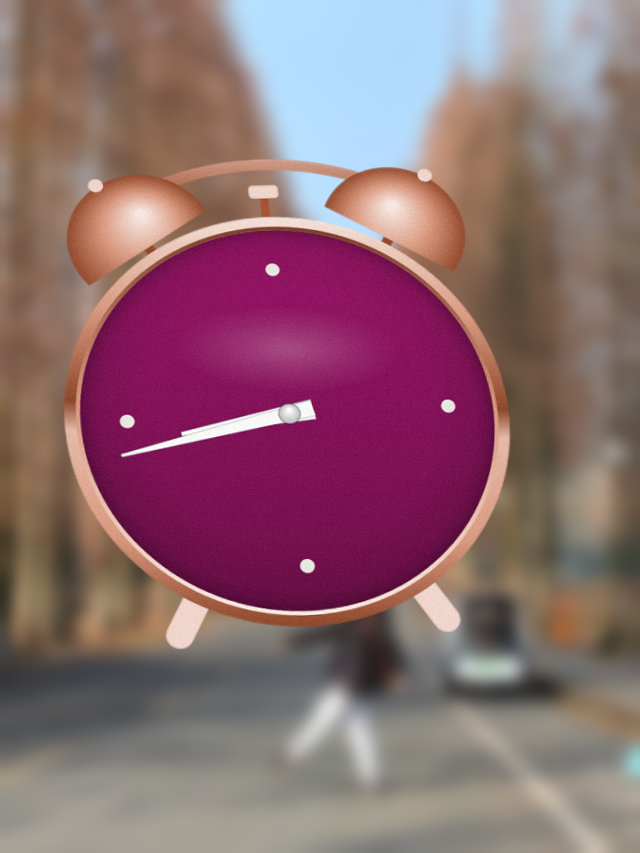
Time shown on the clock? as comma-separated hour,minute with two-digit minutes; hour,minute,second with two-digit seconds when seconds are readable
8,43
